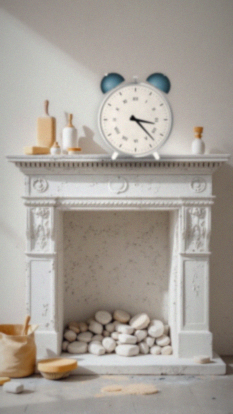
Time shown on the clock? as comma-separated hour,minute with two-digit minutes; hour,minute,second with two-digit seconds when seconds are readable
3,23
